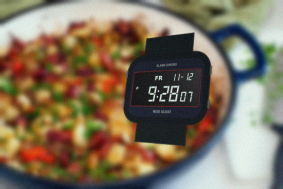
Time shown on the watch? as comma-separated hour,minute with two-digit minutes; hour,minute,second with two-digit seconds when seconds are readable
9,28,07
